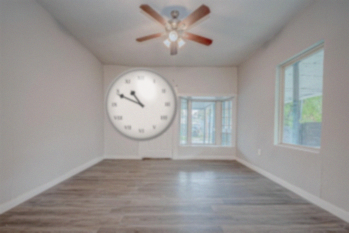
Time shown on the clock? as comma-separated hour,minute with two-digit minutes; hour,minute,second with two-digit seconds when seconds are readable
10,49
